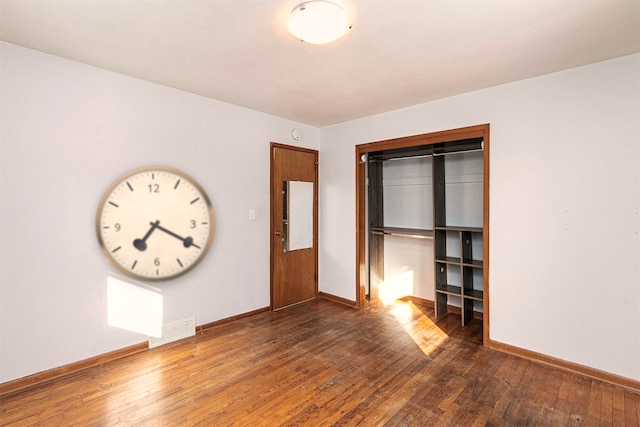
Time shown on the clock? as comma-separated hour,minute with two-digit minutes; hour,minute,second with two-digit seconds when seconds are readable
7,20
